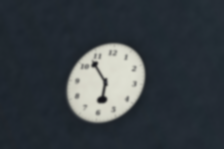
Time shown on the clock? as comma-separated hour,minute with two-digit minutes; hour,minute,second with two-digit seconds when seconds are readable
5,53
